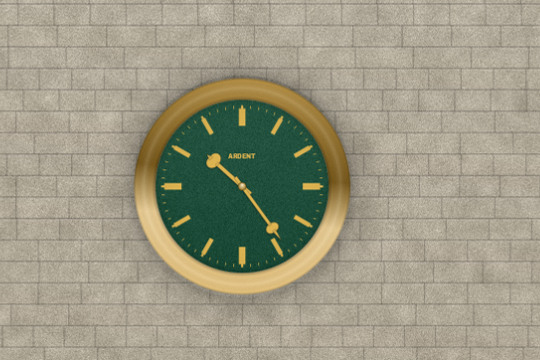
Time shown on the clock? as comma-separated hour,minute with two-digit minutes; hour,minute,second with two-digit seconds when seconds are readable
10,24
